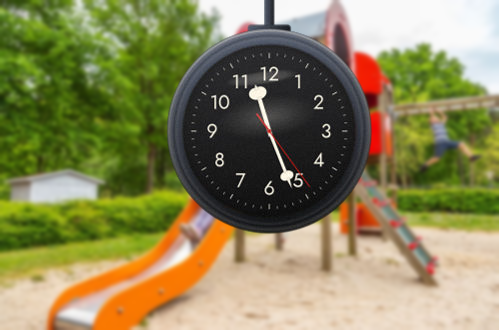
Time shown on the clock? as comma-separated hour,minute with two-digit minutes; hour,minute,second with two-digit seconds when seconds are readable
11,26,24
